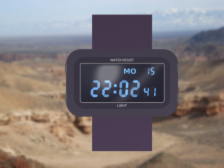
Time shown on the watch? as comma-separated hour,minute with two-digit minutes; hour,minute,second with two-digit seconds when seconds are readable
22,02,41
